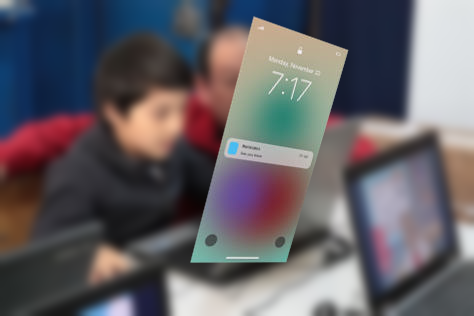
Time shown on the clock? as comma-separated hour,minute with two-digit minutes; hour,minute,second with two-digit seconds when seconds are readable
7,17
